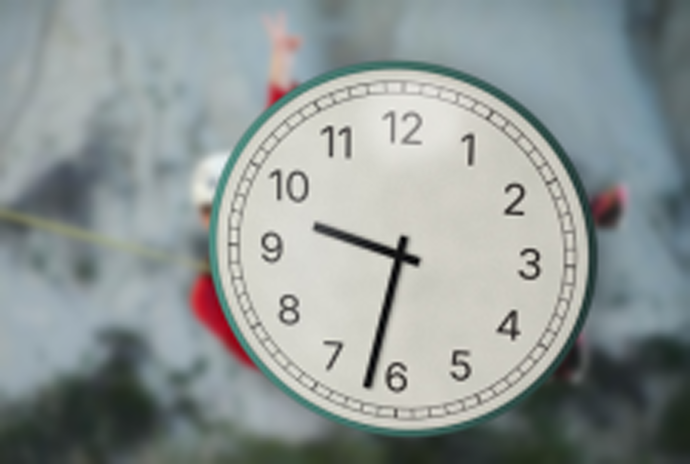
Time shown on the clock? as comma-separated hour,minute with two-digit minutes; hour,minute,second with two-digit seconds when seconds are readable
9,32
